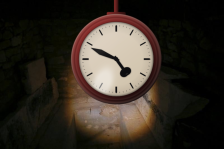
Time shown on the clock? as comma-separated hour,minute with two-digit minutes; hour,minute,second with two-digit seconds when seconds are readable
4,49
